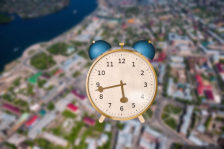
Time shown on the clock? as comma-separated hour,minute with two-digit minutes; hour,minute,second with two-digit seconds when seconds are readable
5,43
